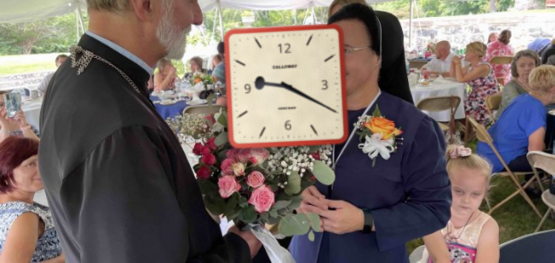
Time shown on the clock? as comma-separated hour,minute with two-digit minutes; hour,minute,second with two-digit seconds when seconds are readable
9,20
